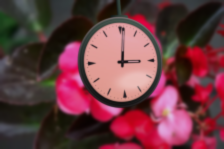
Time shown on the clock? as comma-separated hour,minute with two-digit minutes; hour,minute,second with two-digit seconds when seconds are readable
3,01
